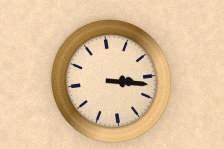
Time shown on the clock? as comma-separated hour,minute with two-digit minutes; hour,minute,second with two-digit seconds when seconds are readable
3,17
